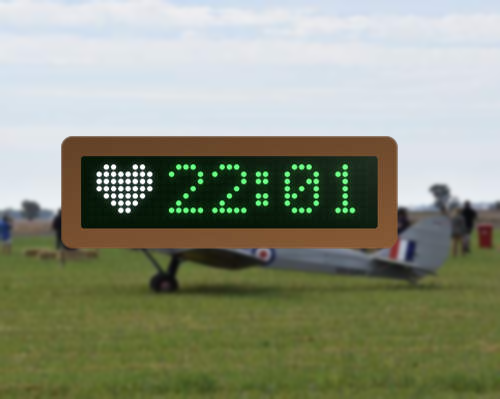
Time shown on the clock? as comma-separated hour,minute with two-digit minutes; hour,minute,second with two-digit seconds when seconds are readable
22,01
